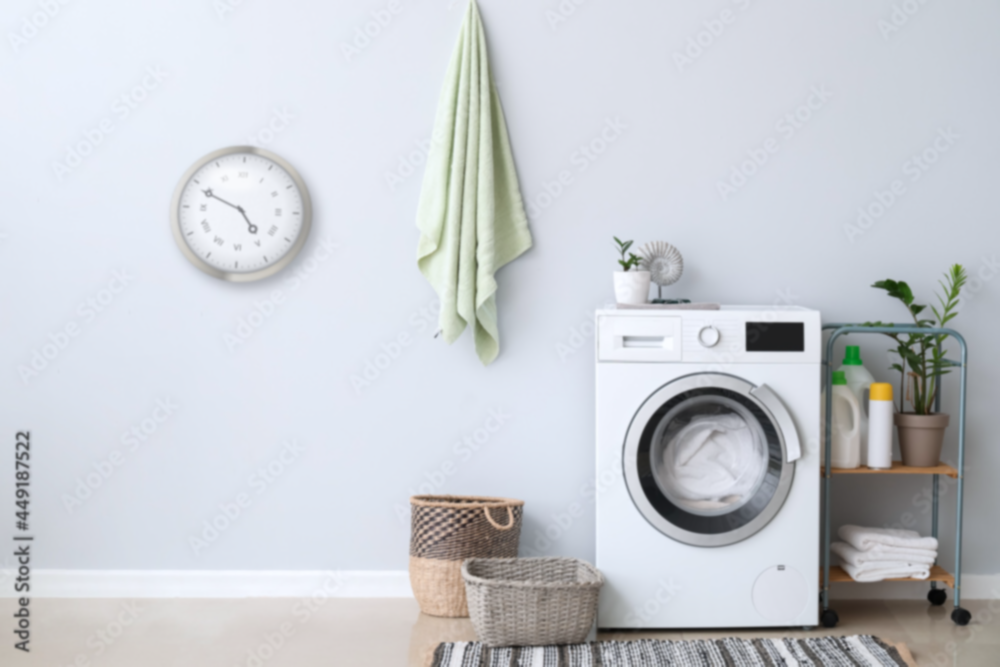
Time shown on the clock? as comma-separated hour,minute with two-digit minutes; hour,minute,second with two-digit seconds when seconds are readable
4,49
